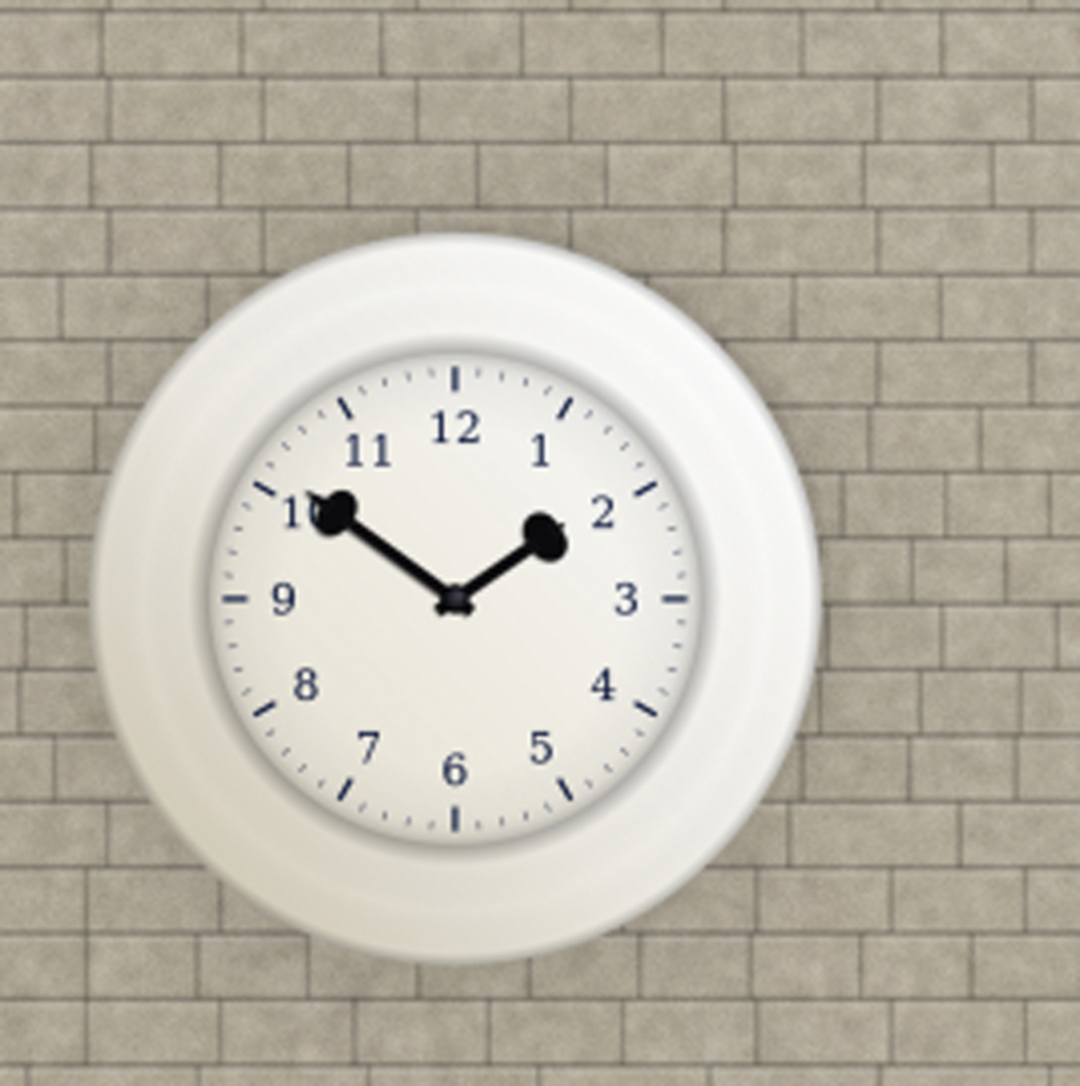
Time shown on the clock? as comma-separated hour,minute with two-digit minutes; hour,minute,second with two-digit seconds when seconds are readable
1,51
